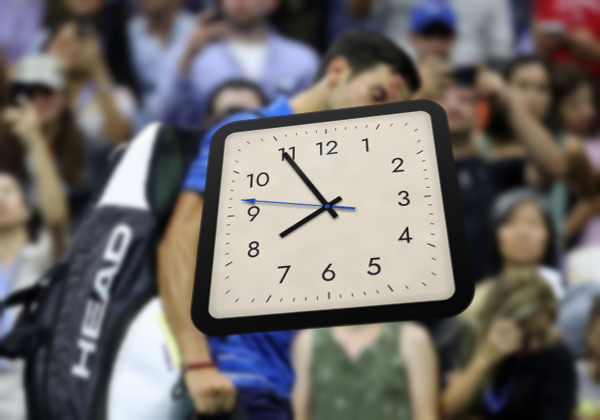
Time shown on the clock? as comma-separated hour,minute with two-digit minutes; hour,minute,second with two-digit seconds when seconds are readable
7,54,47
